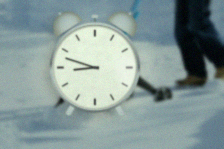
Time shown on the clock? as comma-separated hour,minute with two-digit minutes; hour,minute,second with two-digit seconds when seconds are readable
8,48
